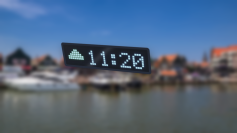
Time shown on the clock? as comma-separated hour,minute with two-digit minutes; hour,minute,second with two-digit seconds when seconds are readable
11,20
